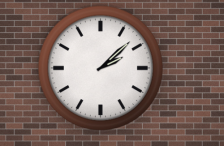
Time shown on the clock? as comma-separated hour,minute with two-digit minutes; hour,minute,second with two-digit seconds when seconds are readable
2,08
